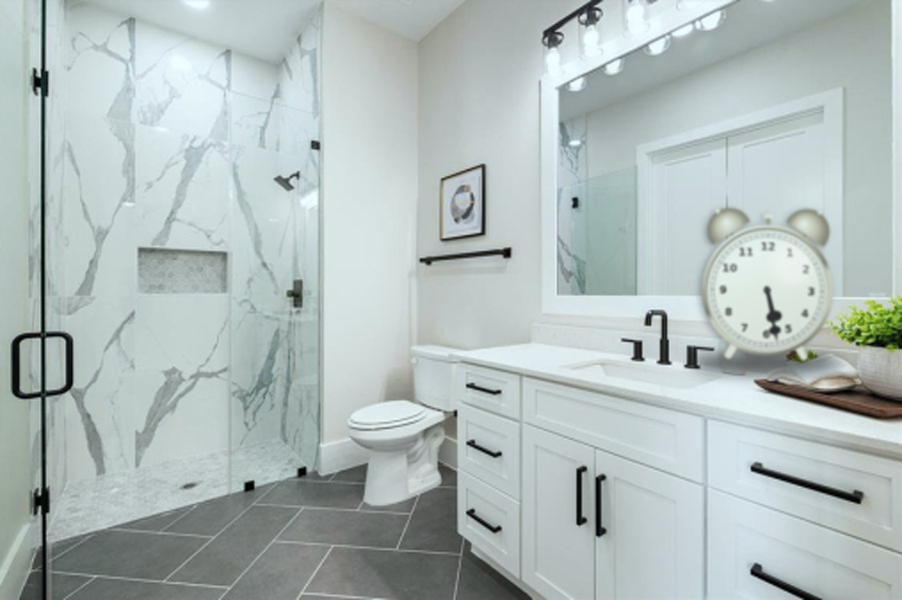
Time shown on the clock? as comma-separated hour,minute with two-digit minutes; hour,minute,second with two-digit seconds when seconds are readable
5,28
